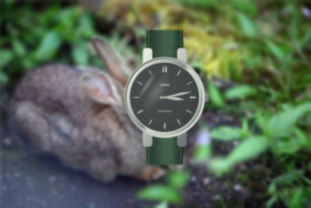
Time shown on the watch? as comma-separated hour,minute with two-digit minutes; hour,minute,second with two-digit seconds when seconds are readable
3,13
